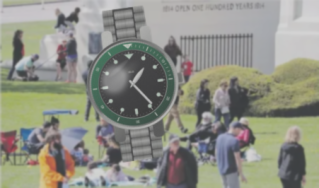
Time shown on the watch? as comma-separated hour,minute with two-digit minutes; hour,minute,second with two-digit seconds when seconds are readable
1,24
